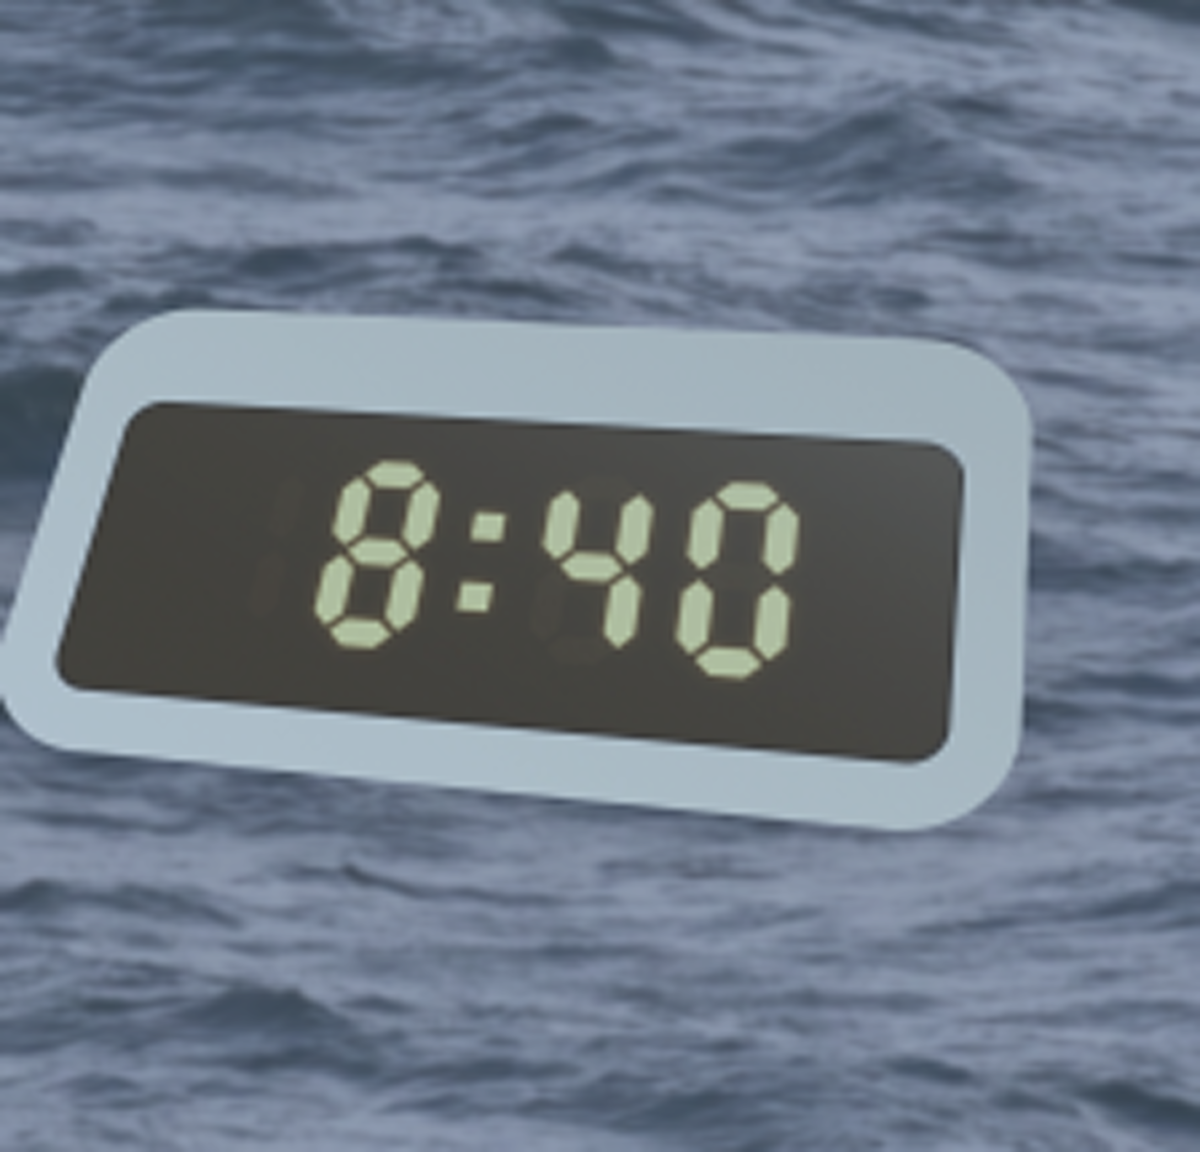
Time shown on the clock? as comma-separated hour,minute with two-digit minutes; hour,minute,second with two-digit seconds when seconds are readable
8,40
